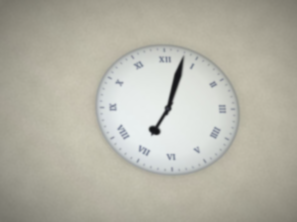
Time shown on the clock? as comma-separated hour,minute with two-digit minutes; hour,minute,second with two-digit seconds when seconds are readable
7,03
